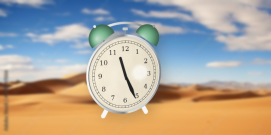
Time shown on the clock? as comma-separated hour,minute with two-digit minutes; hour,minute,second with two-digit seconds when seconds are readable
11,26
